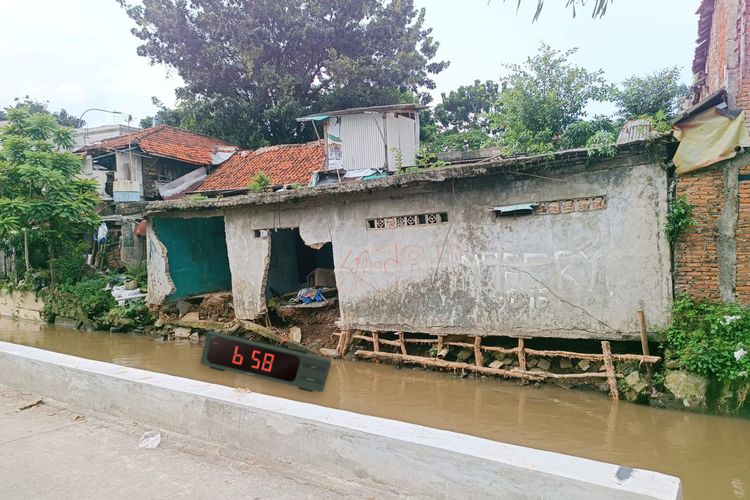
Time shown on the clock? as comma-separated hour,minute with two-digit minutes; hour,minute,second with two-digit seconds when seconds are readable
6,58
